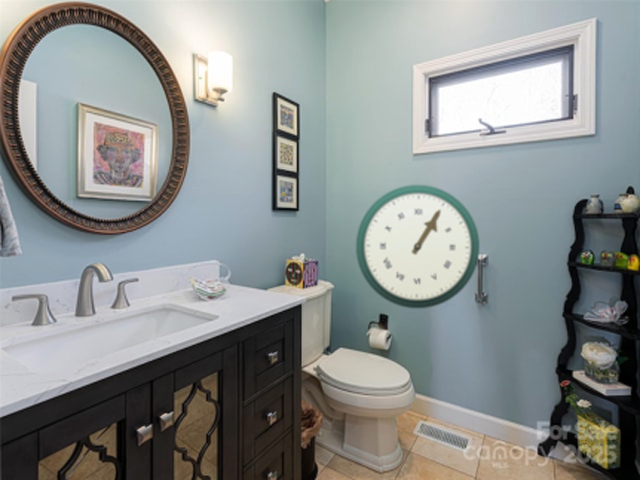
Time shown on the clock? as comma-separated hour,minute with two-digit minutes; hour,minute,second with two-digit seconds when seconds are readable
1,05
